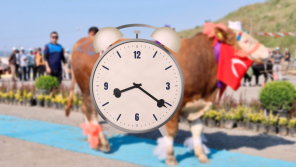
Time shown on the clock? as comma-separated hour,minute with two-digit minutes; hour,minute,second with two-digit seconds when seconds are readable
8,21
